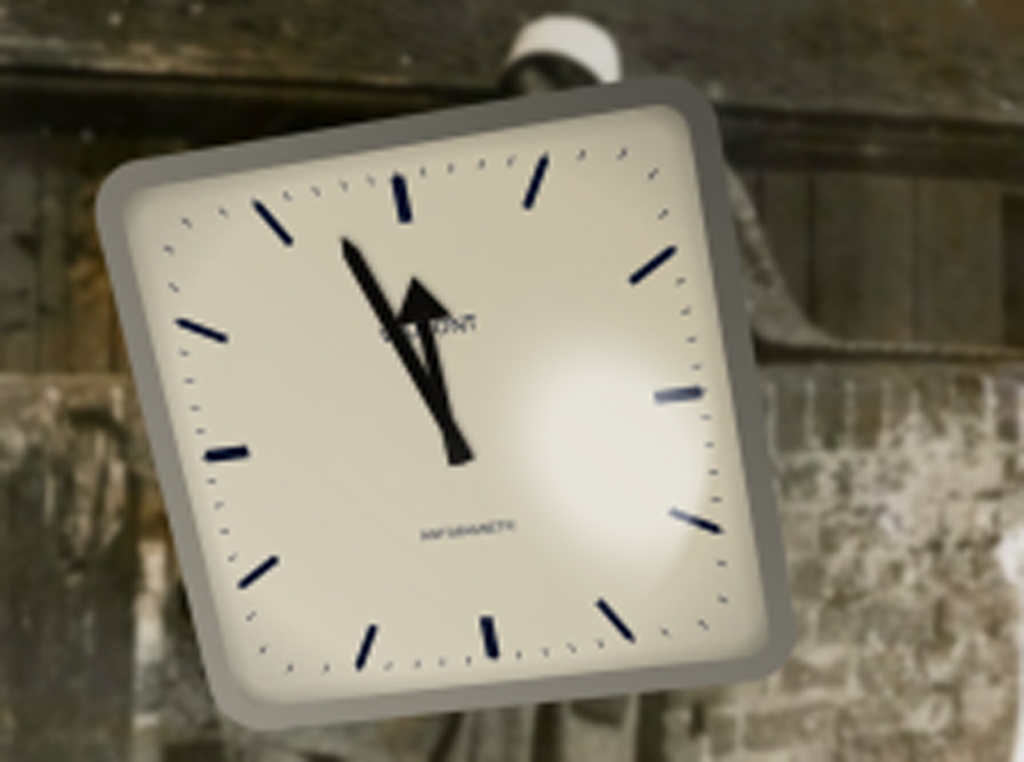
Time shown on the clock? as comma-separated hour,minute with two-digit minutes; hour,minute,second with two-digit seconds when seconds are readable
11,57
